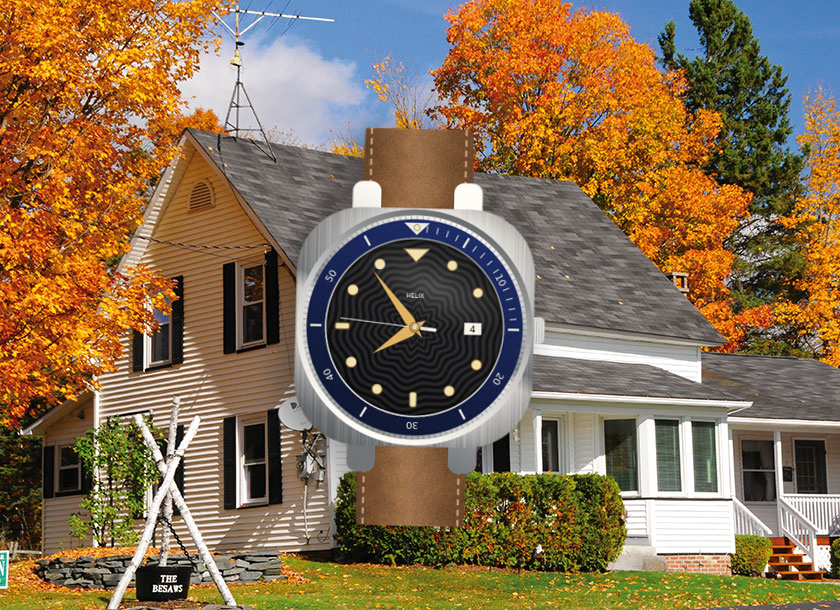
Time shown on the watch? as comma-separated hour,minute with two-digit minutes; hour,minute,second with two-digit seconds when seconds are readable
7,53,46
